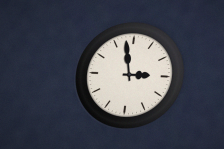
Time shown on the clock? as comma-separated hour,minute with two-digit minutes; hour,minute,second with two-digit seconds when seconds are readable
2,58
